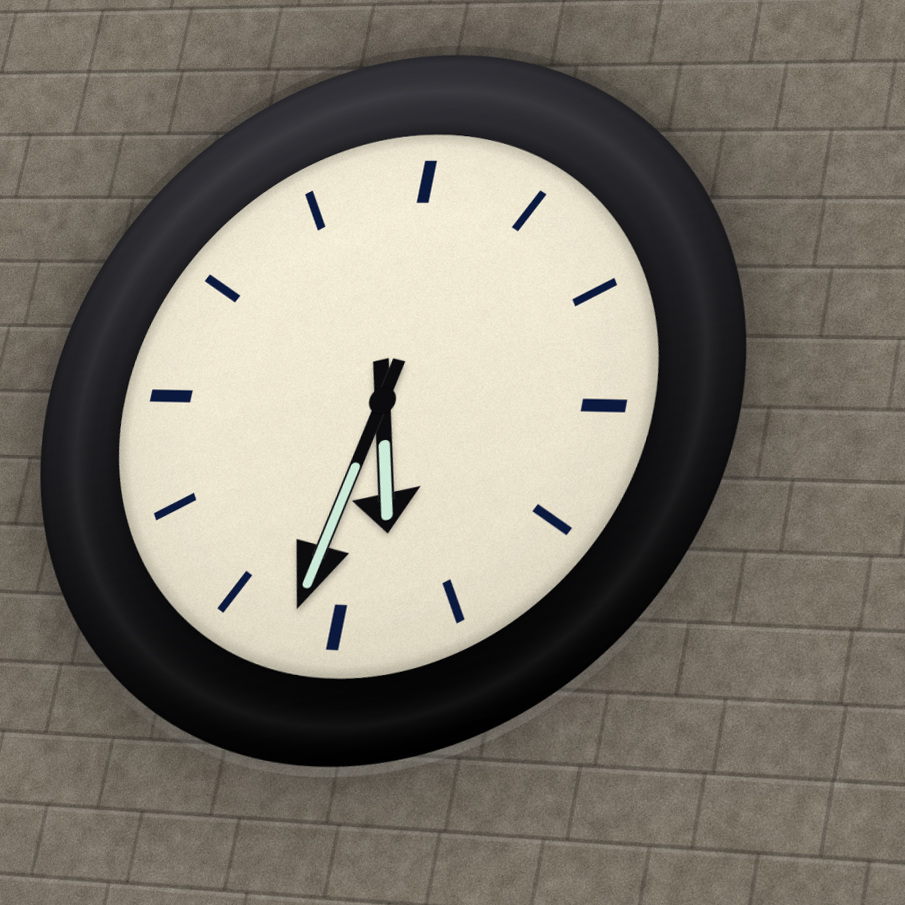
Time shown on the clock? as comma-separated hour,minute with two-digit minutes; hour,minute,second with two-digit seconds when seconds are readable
5,32
